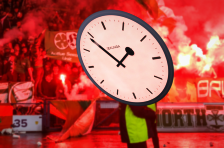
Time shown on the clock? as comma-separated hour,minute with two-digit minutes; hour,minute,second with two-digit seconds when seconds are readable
1,54
